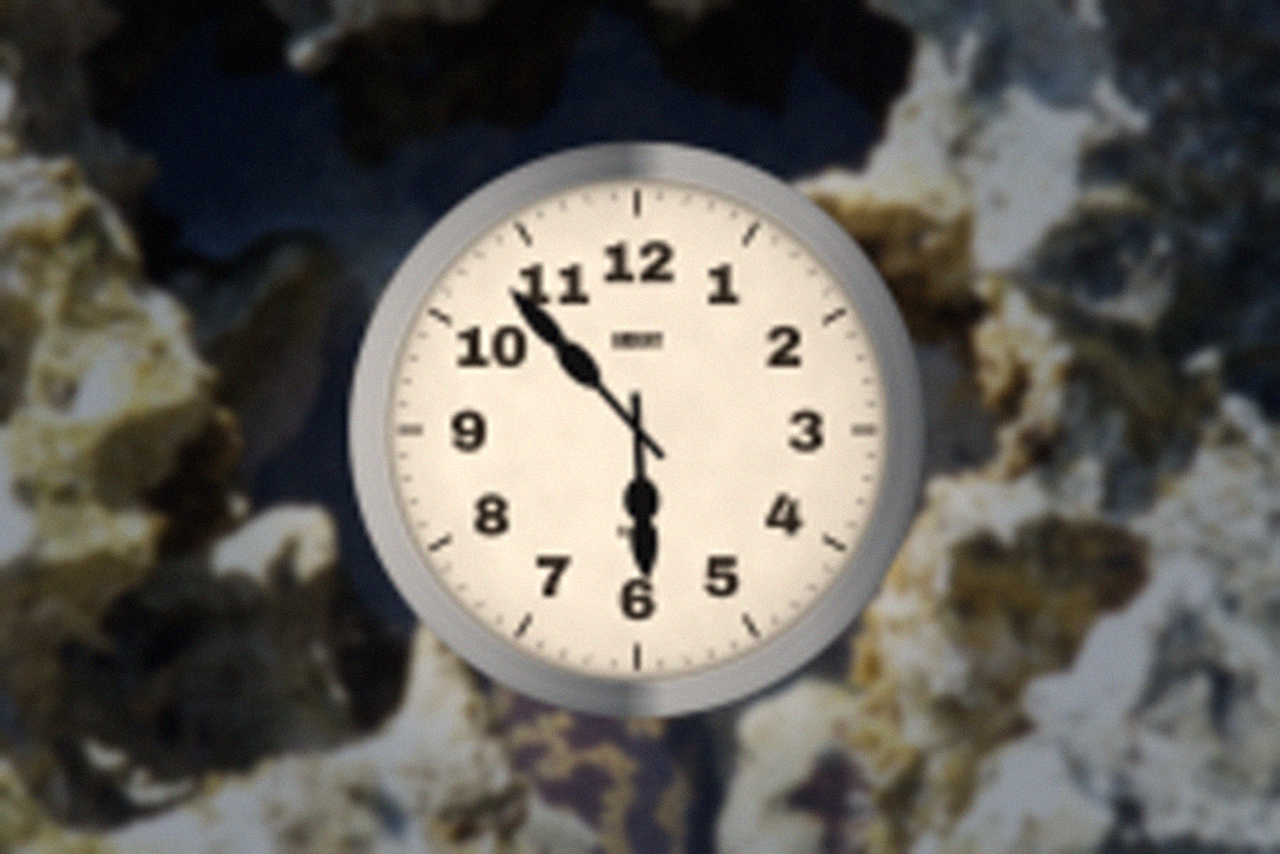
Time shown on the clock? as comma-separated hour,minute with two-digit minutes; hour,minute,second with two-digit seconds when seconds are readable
5,53
